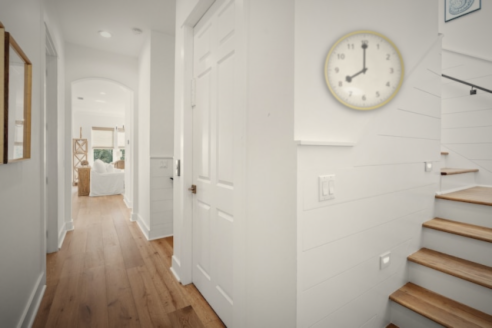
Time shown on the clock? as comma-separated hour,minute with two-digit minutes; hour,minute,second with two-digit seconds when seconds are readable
8,00
